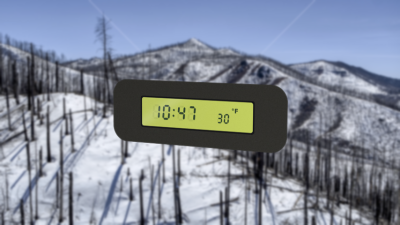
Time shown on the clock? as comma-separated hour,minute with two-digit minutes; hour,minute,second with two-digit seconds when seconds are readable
10,47
